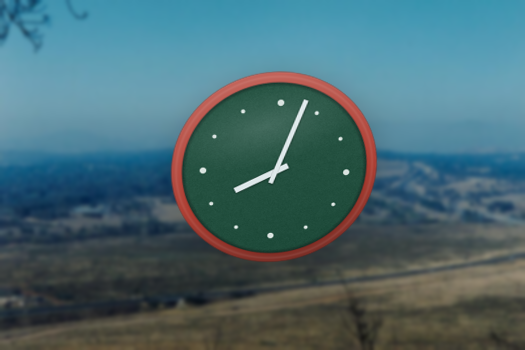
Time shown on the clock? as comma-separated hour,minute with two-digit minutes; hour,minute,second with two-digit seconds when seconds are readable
8,03
